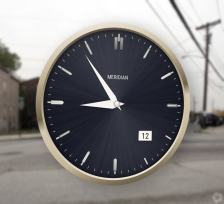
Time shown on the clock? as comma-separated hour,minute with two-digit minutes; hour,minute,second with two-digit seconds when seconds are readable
8,54
